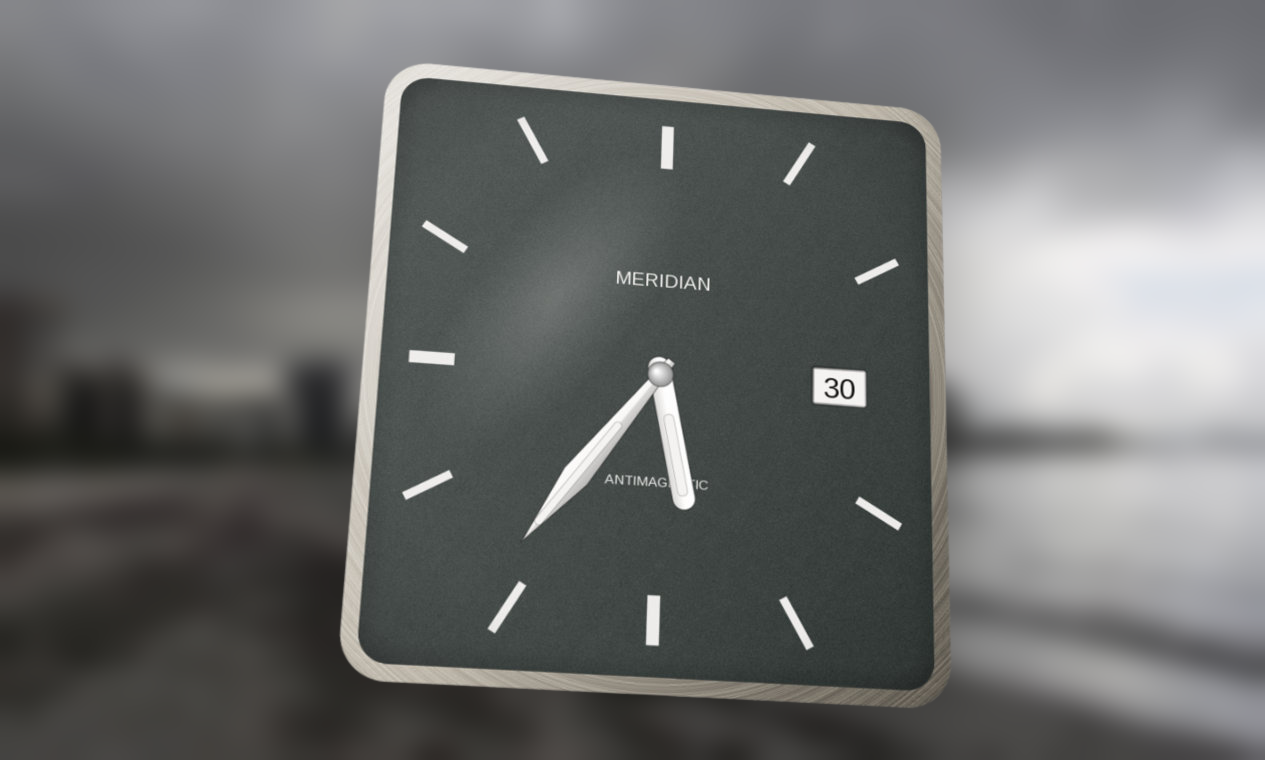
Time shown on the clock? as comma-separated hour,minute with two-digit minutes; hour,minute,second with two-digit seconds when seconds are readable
5,36
